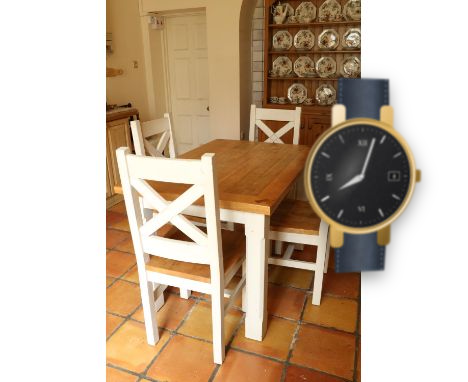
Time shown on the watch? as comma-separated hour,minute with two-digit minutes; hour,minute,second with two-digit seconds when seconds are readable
8,03
